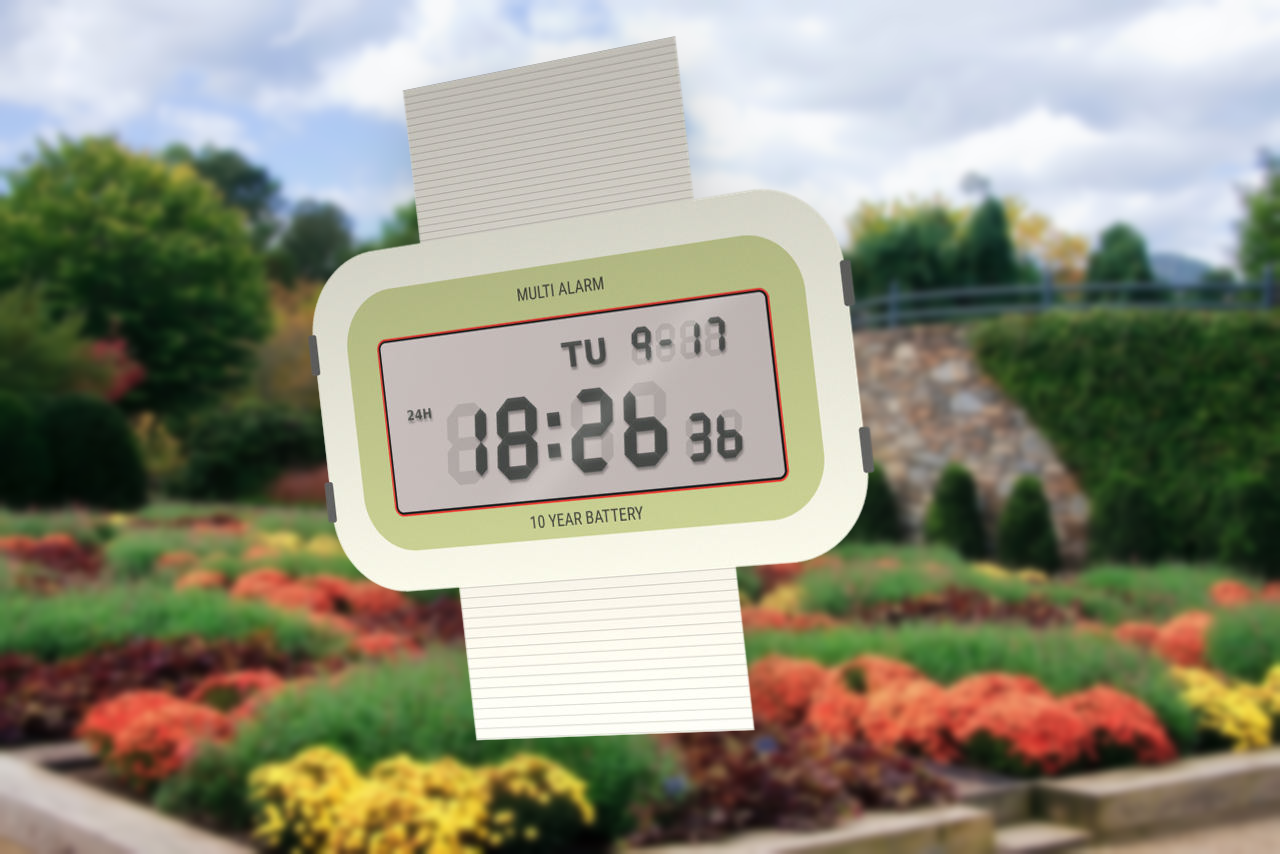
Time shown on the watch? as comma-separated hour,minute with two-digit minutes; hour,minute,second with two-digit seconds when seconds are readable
18,26,36
